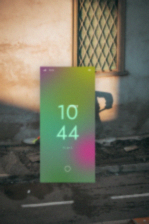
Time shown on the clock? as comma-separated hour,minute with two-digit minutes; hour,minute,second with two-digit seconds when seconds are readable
10,44
